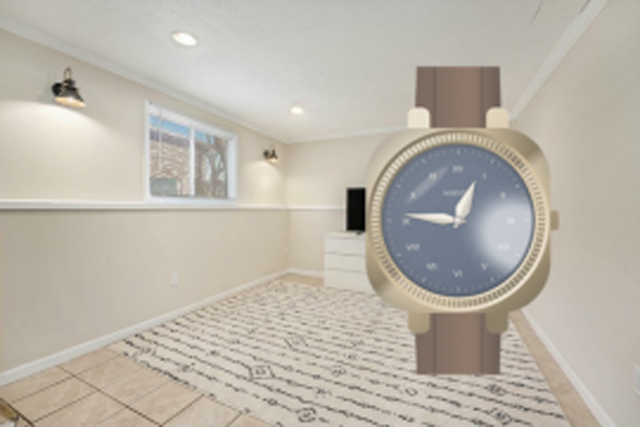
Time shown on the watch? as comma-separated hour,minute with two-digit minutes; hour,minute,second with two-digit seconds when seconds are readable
12,46
